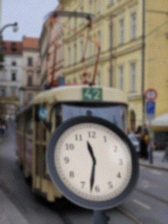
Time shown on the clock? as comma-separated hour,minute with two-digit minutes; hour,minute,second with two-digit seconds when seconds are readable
11,32
